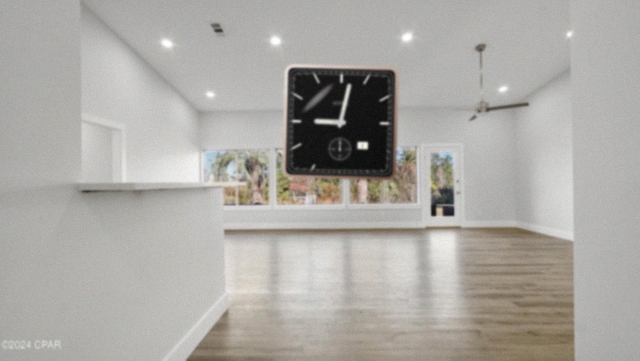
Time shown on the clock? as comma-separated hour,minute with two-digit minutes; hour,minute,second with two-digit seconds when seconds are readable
9,02
